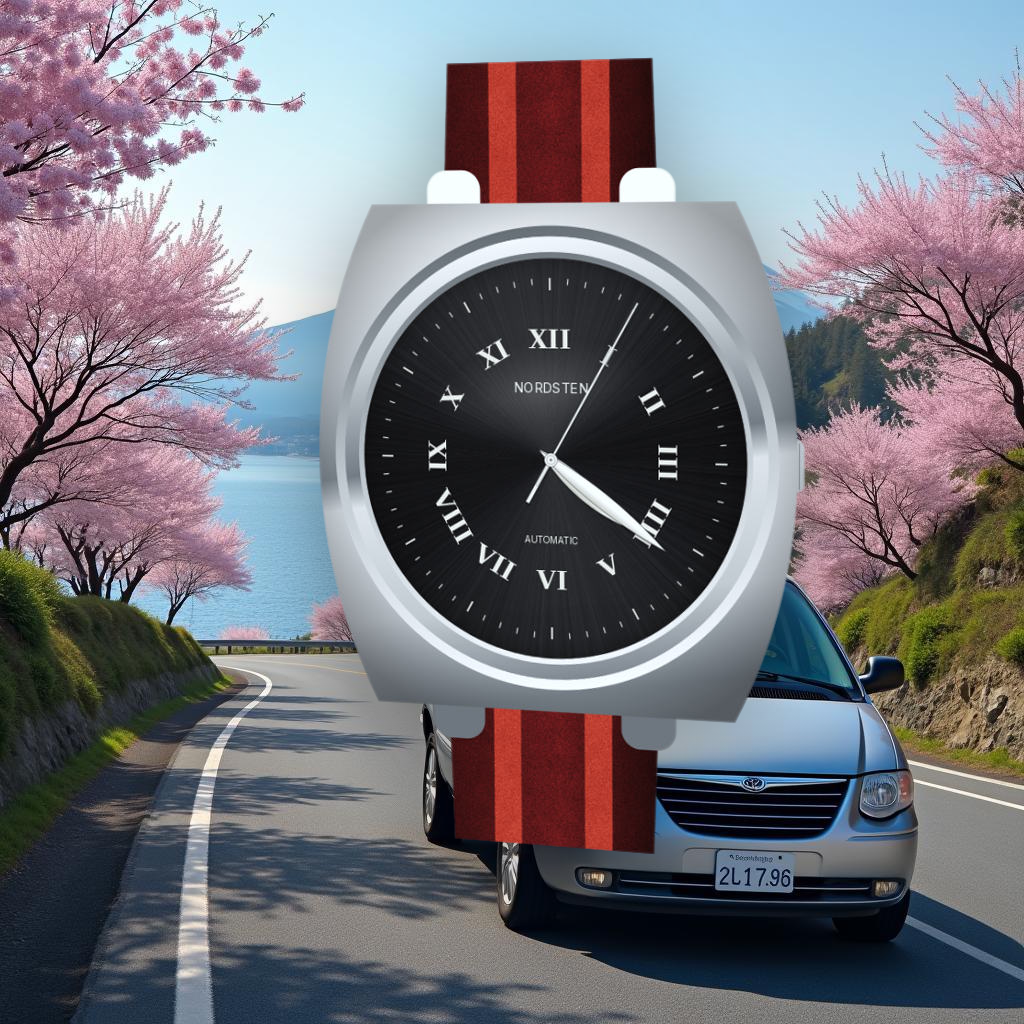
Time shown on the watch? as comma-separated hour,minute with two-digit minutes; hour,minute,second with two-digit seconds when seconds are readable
4,21,05
